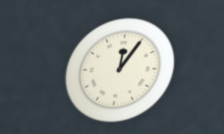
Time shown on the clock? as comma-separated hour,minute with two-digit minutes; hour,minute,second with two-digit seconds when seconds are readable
12,05
